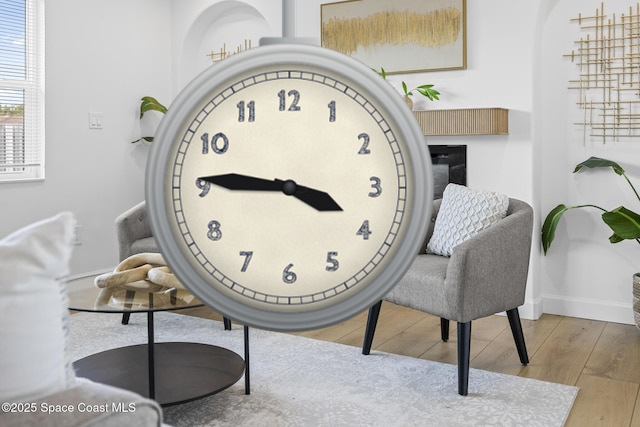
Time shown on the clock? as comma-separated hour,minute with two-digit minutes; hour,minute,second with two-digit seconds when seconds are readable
3,46
